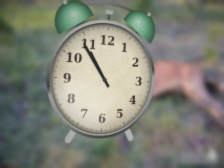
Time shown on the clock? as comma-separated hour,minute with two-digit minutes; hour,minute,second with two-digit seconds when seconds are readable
10,54
